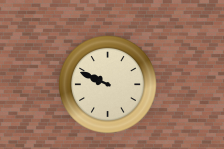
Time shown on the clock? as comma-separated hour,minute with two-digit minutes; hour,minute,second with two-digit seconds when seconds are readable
9,49
